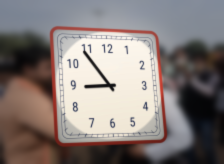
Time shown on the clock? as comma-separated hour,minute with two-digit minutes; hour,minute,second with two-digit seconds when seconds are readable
8,54
